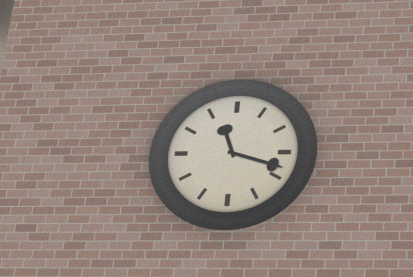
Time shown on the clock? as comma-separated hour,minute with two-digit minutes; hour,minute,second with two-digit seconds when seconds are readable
11,18
